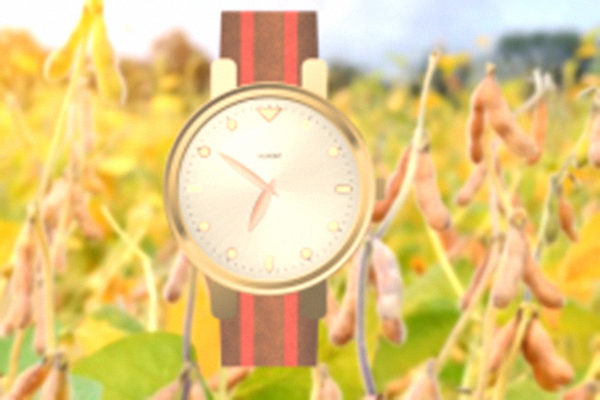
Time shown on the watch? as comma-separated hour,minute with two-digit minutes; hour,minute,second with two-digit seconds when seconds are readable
6,51
